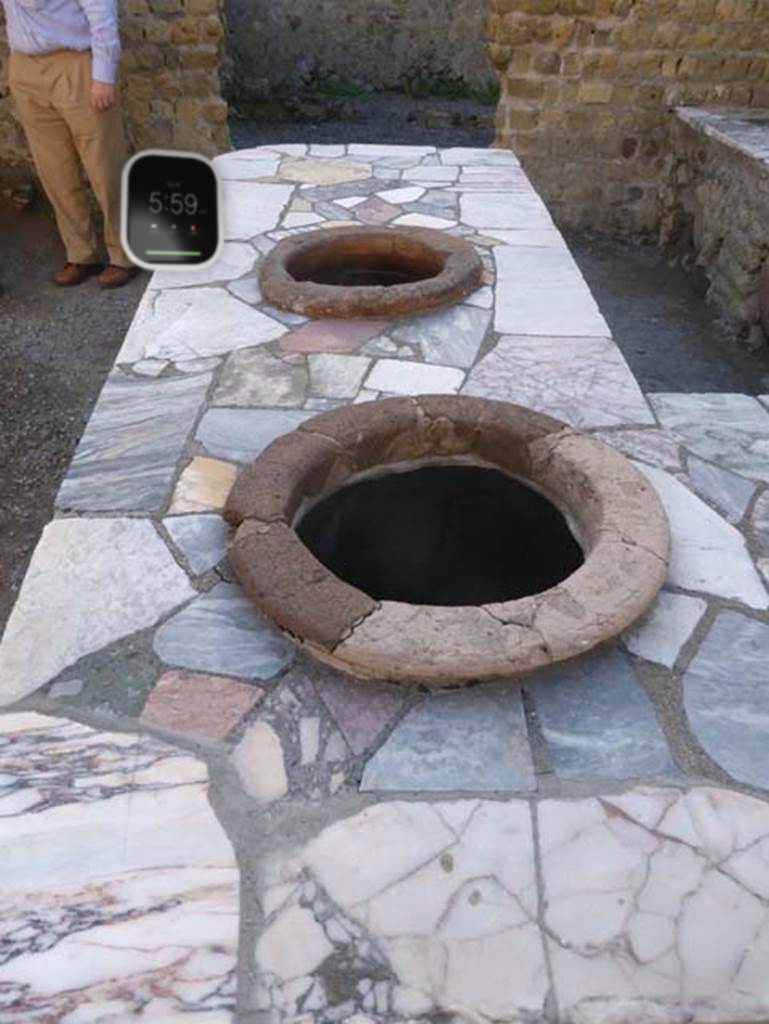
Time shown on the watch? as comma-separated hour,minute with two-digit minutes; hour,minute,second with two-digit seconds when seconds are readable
5,59
